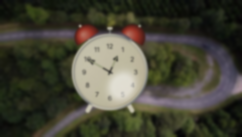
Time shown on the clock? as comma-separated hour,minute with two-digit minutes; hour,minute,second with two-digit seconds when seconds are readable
12,50
